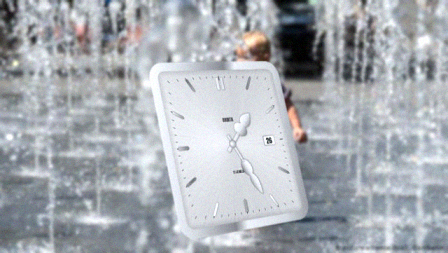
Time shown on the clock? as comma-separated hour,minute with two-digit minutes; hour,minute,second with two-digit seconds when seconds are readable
1,26
